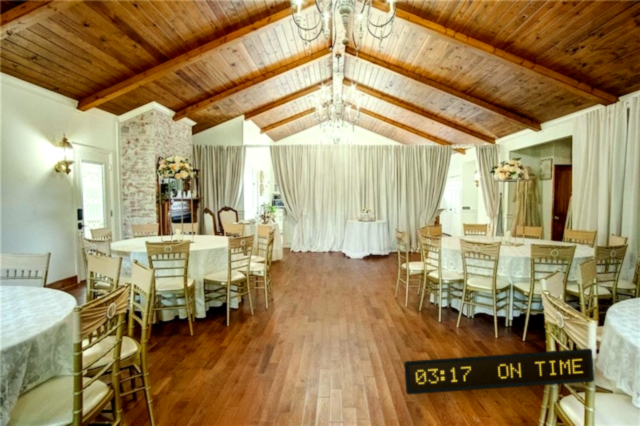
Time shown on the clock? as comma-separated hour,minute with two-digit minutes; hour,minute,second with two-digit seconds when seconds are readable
3,17
